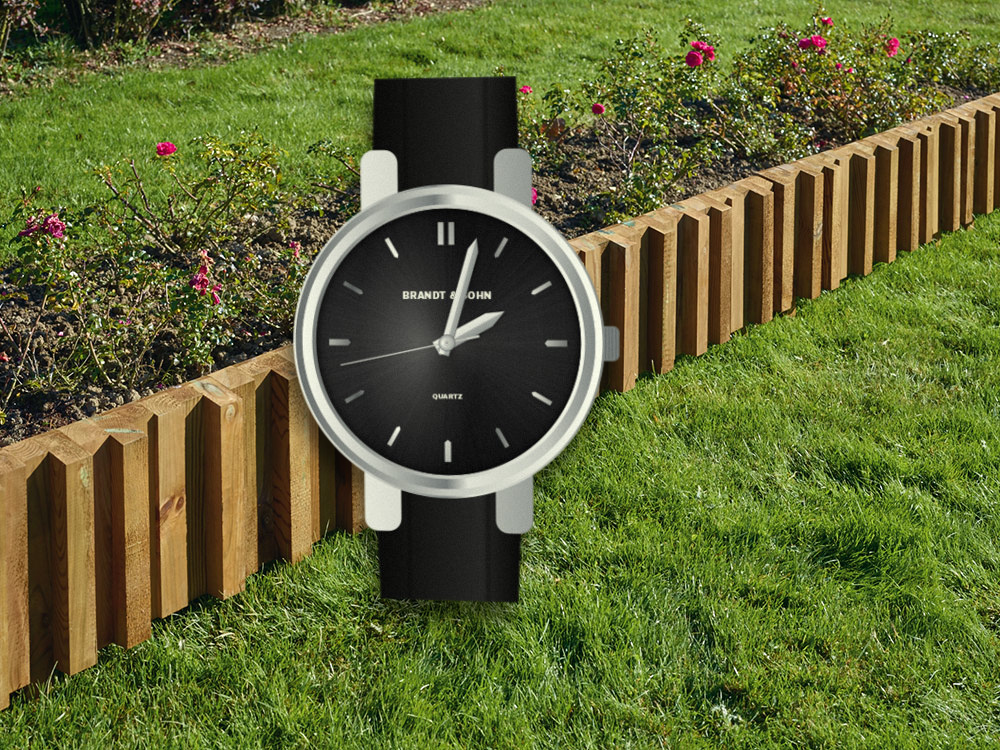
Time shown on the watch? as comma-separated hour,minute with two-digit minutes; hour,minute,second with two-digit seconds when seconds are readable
2,02,43
